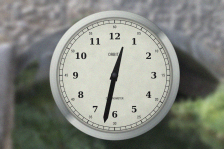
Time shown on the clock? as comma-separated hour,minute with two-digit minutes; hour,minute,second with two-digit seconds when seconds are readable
12,32
